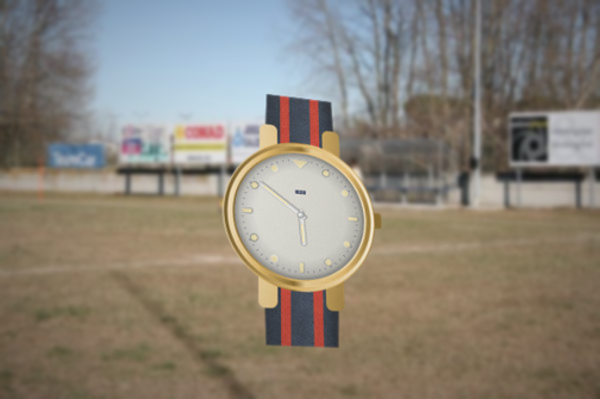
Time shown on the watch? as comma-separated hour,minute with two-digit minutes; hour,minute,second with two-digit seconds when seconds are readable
5,51
